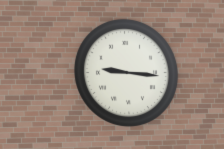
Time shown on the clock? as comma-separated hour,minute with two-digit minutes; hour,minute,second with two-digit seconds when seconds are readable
9,16
